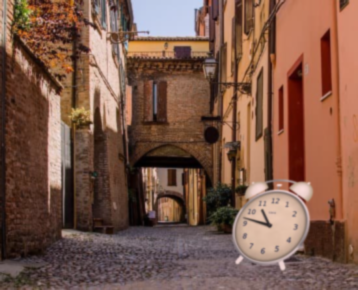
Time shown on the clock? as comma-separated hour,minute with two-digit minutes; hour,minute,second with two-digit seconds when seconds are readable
10,47
